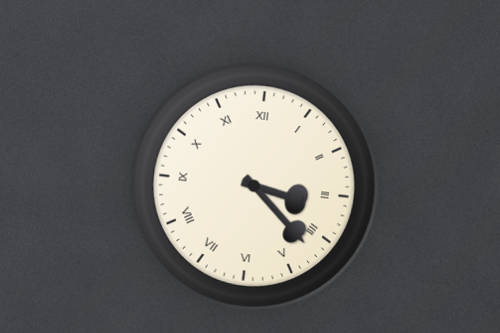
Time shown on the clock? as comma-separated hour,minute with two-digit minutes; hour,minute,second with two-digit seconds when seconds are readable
3,22
